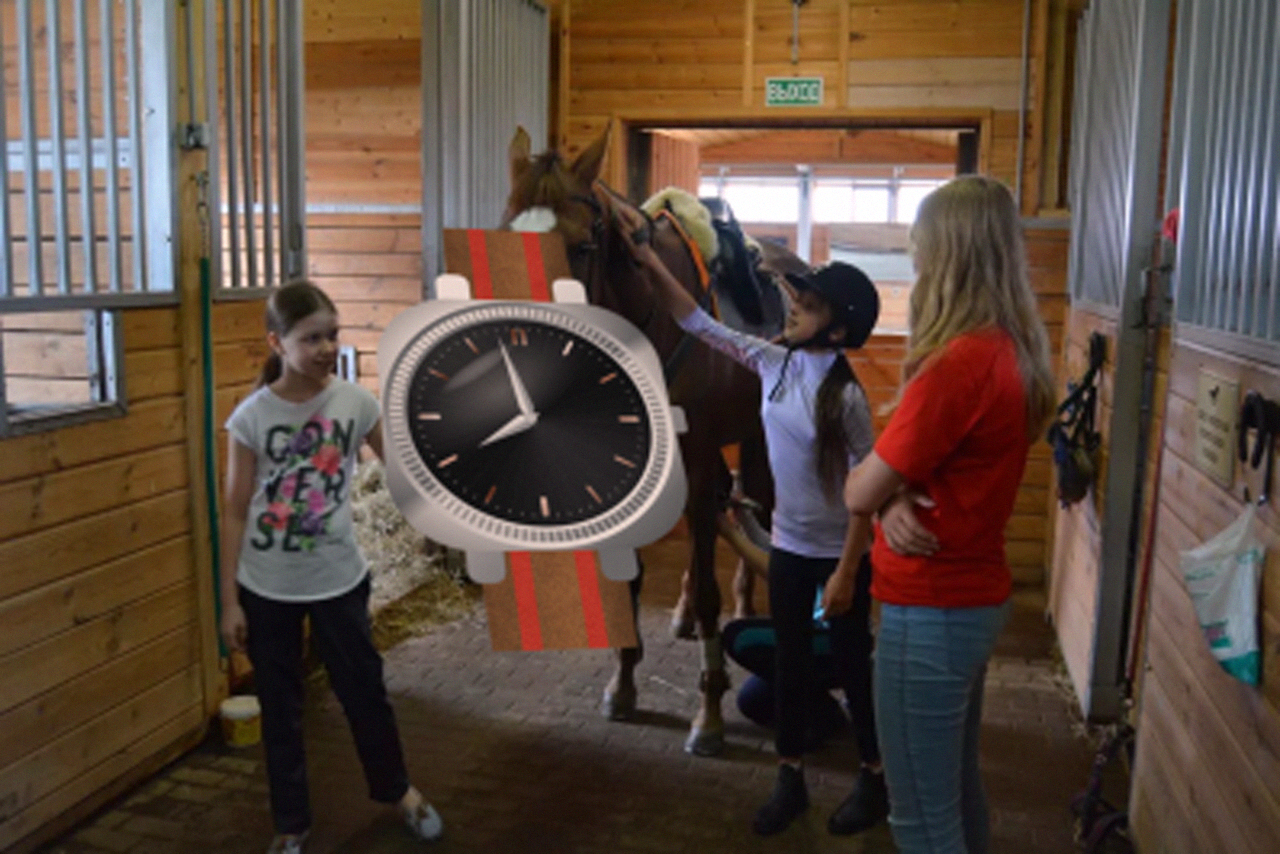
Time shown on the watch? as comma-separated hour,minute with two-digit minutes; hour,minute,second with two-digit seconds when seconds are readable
7,58
